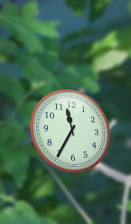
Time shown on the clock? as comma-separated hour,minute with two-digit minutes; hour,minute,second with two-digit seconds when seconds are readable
11,35
